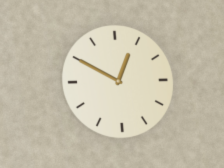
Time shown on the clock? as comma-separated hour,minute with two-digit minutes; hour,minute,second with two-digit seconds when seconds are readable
12,50
